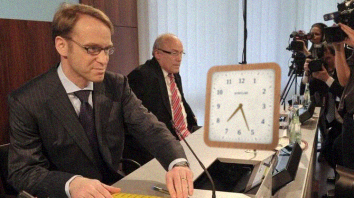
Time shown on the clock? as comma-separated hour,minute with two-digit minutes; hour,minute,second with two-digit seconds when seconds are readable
7,26
